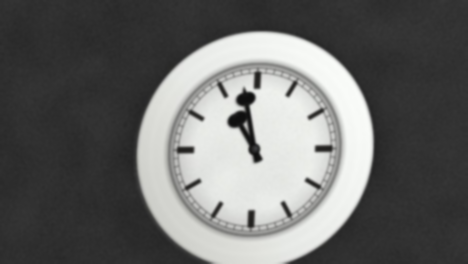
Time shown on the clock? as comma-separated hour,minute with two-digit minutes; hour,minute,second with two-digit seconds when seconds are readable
10,58
